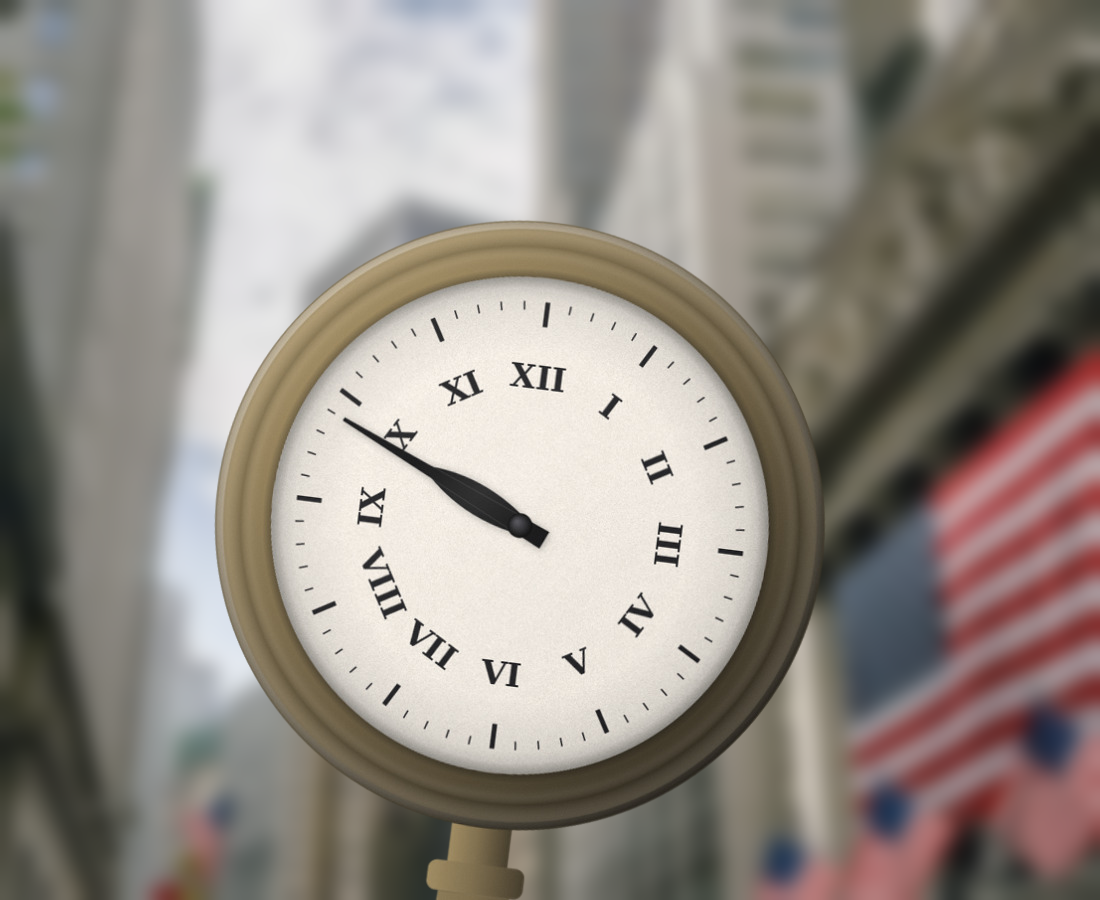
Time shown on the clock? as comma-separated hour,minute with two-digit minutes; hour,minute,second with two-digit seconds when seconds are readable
9,49
